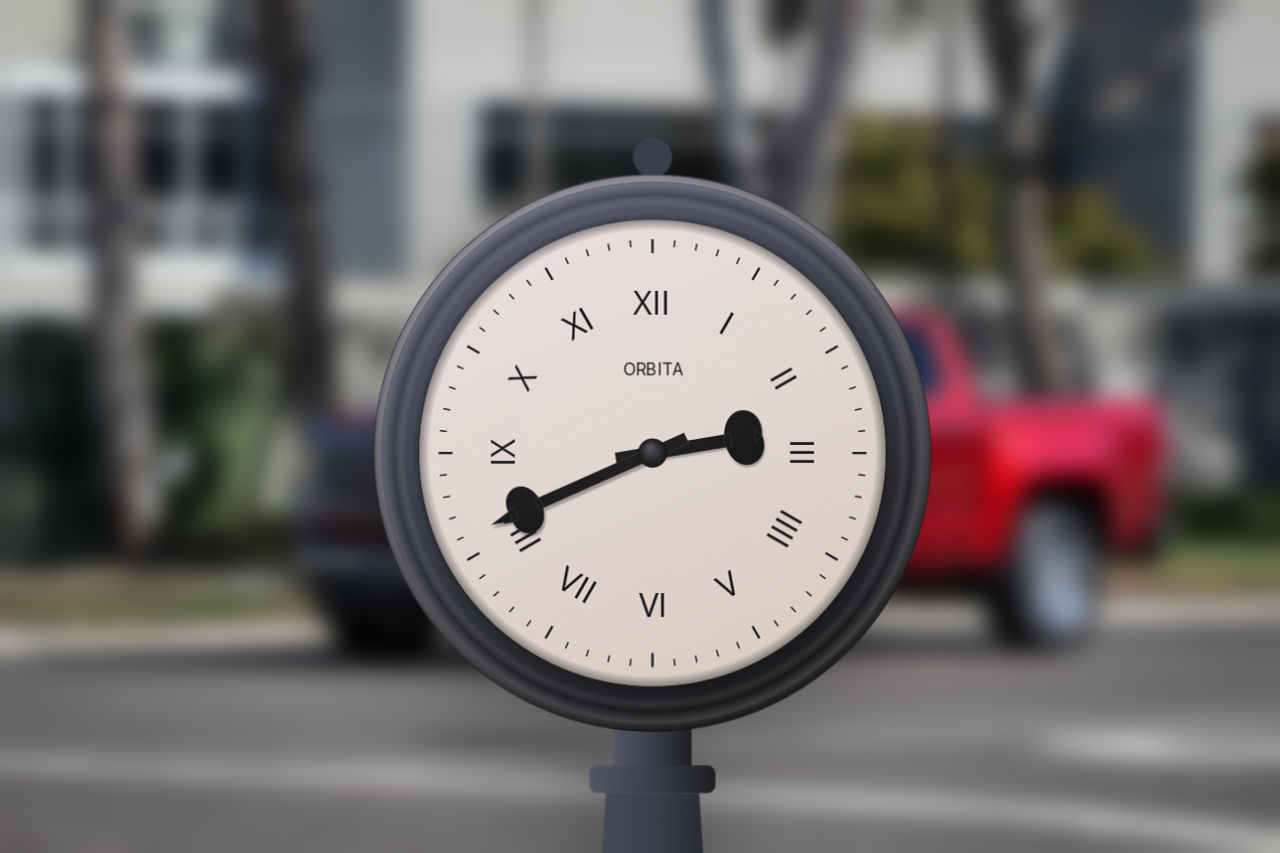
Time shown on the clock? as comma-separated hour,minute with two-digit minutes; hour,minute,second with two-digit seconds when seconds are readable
2,41
